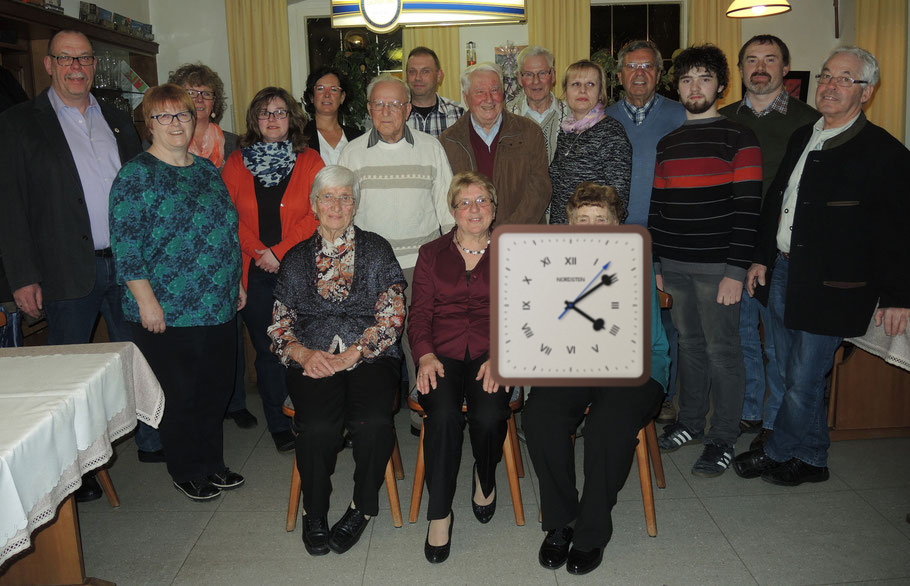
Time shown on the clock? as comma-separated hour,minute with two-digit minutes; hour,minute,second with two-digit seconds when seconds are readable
4,09,07
